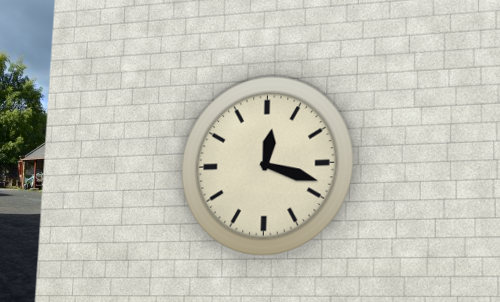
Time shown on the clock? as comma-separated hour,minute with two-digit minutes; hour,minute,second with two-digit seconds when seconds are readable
12,18
